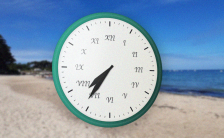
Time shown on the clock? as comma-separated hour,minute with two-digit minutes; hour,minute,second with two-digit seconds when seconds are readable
7,36
